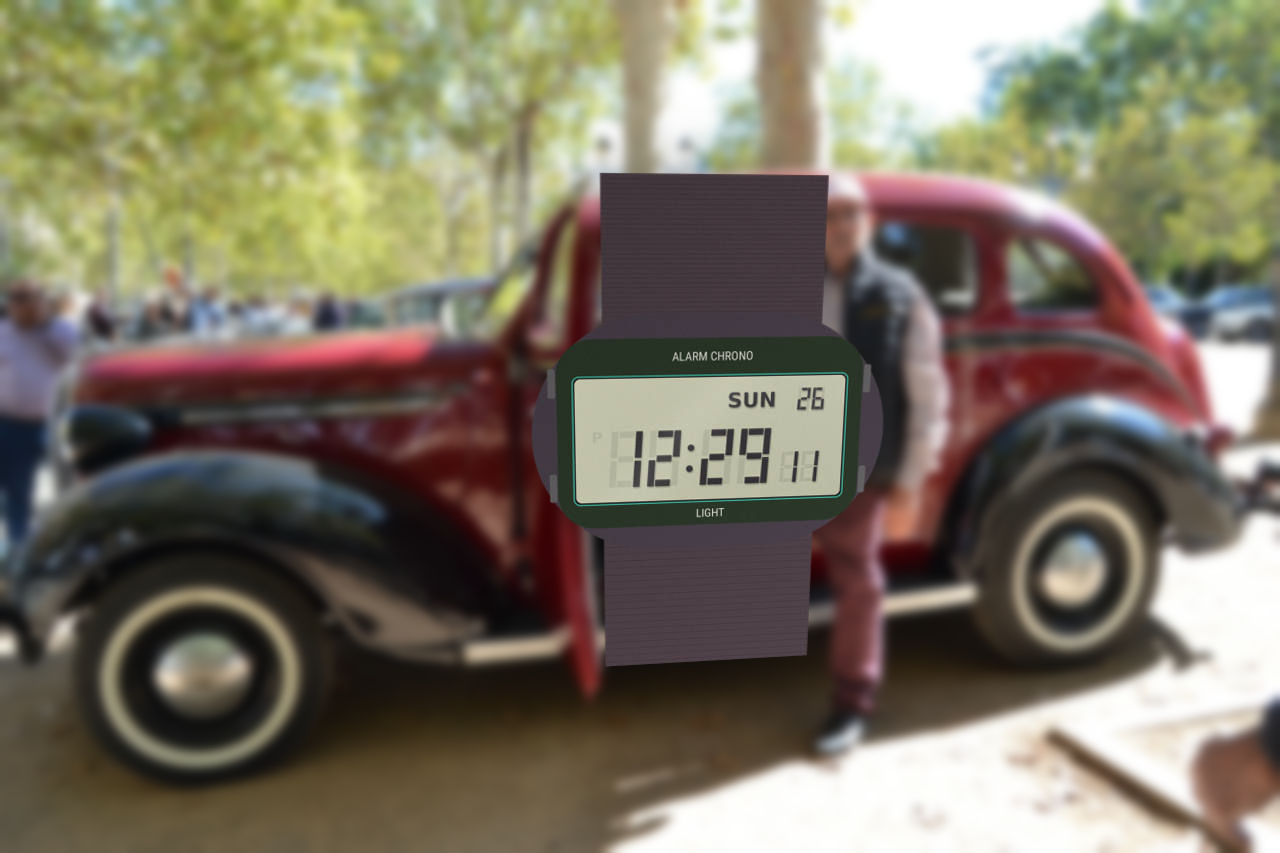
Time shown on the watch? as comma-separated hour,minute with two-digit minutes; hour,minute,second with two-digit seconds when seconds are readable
12,29,11
